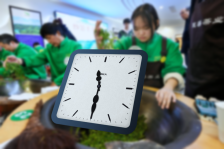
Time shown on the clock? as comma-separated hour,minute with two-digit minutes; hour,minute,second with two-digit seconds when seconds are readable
11,30
